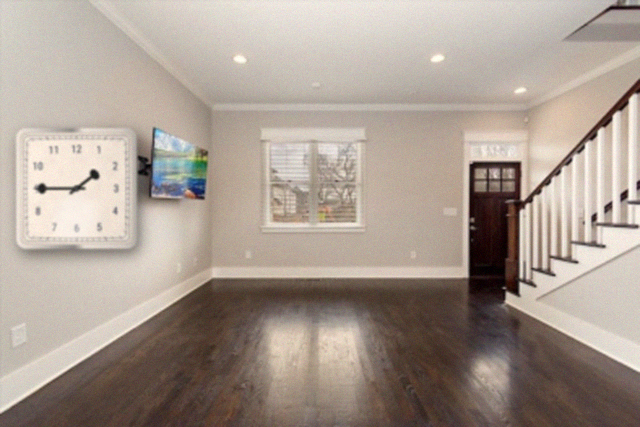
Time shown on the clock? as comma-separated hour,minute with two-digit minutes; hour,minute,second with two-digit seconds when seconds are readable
1,45
